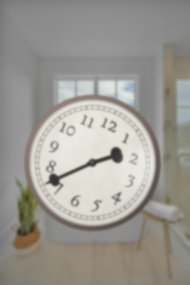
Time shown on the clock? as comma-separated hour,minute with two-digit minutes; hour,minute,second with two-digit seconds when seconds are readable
1,37
